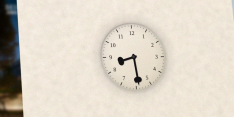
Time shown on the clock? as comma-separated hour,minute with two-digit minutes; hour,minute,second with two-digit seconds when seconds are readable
8,29
